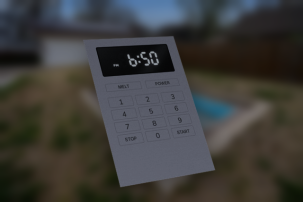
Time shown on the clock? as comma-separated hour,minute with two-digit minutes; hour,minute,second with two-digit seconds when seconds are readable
6,50
